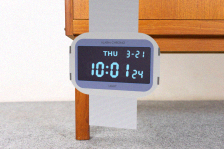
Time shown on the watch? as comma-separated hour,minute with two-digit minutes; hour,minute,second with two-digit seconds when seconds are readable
10,01,24
